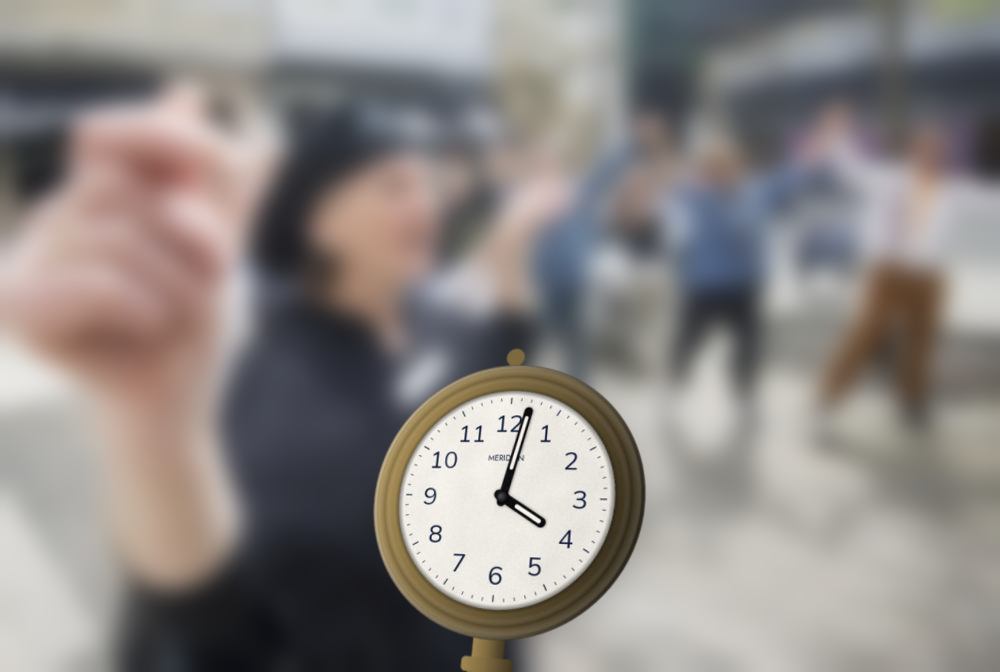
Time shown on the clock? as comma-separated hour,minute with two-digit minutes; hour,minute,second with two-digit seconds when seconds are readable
4,02
